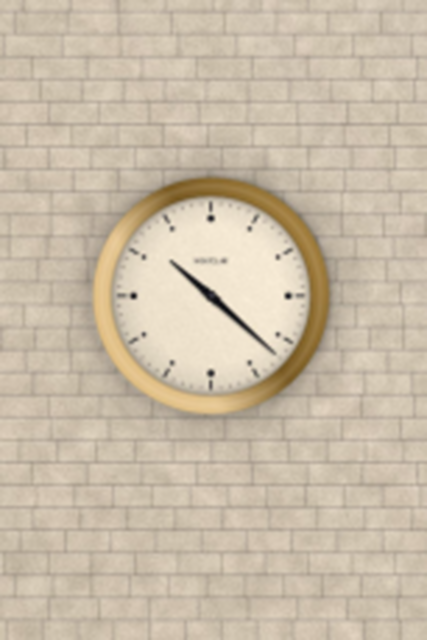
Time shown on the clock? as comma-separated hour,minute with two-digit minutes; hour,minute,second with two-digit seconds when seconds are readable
10,22
